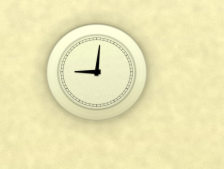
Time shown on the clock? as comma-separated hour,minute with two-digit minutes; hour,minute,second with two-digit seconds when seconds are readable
9,01
